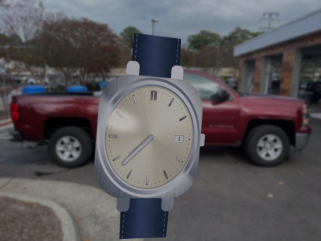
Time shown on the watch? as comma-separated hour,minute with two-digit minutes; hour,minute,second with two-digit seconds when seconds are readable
7,38
